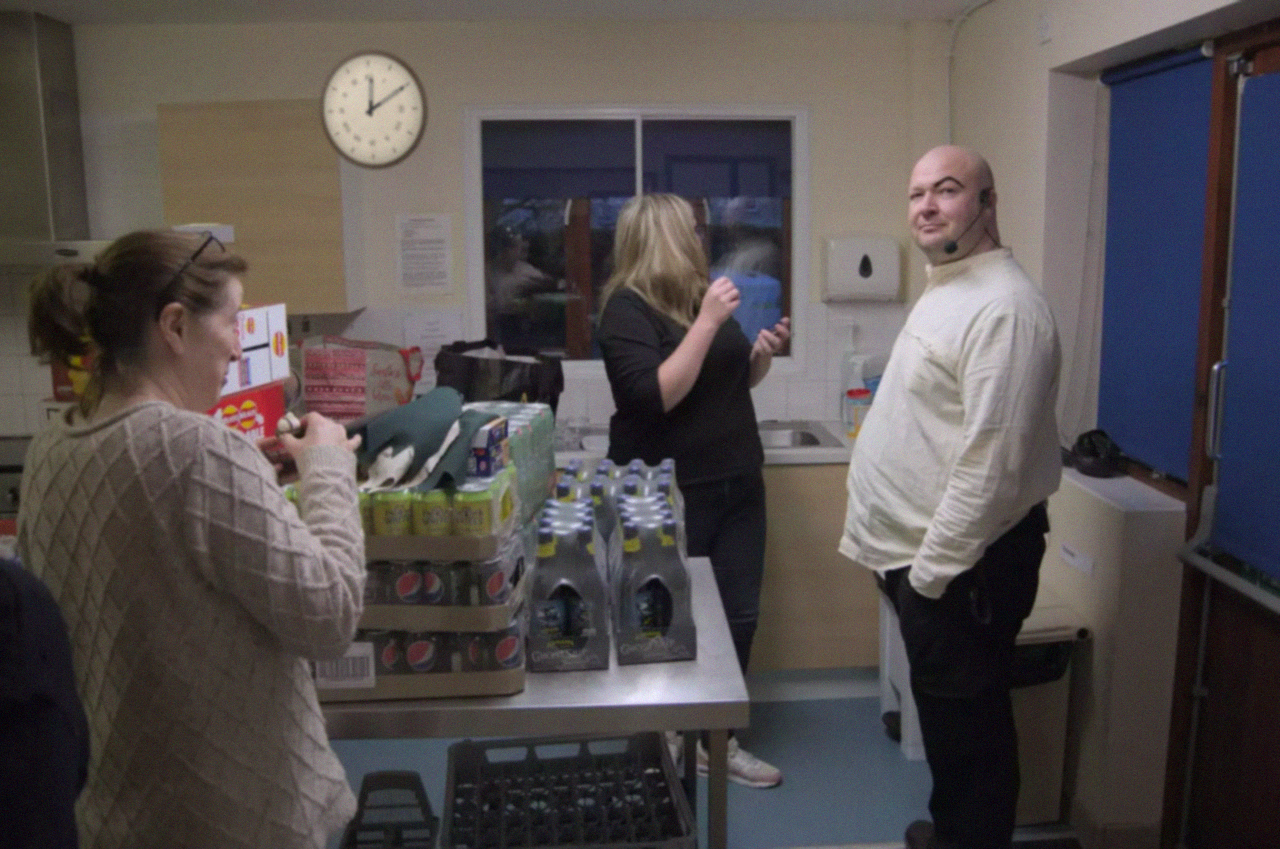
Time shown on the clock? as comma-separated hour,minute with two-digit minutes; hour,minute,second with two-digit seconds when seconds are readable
12,10
